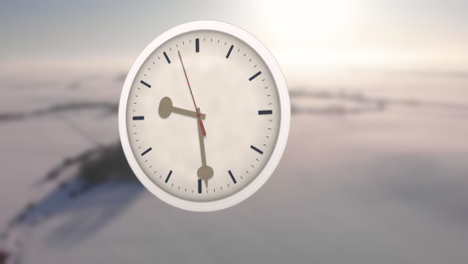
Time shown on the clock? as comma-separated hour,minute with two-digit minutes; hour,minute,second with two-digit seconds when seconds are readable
9,28,57
